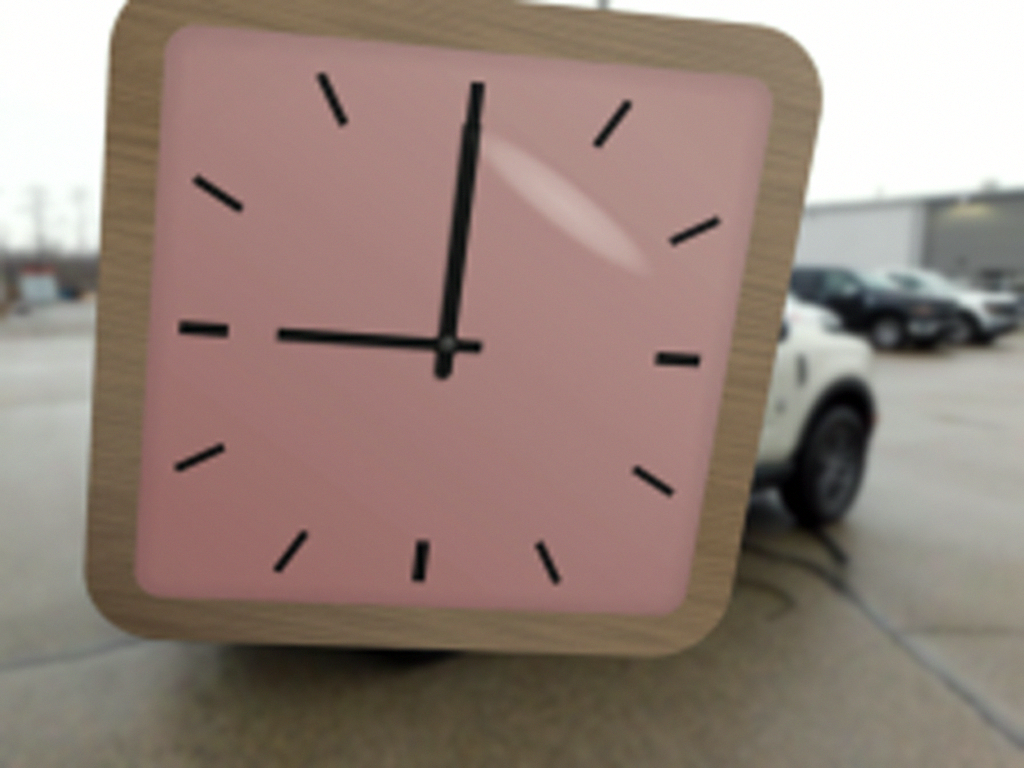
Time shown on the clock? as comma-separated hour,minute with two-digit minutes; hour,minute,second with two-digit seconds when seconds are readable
9,00
